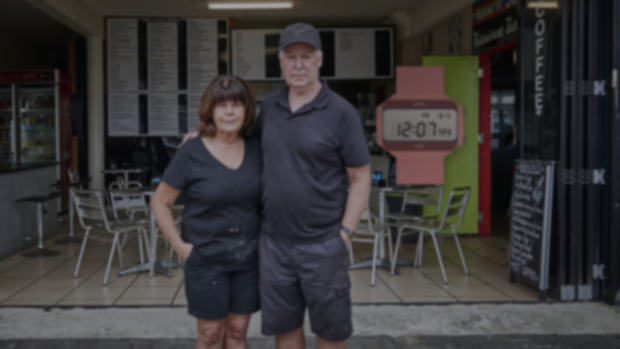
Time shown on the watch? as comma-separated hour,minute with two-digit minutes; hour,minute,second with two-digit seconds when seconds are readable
12,07
